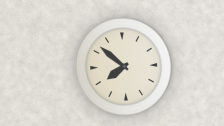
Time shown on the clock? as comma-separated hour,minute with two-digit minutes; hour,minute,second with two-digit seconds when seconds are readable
7,52
